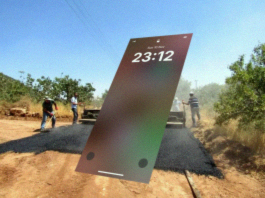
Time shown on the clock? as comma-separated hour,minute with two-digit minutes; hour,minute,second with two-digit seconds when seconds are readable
23,12
